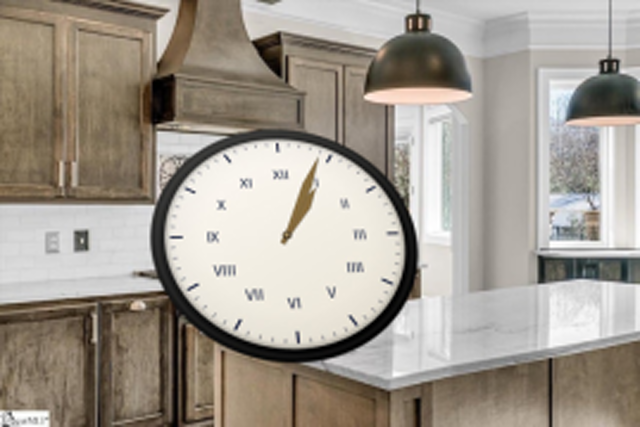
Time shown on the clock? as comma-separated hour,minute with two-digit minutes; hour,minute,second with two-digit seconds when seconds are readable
1,04
